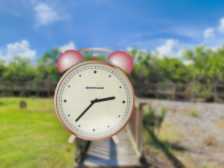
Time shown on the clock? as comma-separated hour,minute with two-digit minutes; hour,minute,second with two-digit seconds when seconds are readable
2,37
